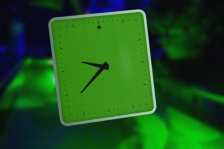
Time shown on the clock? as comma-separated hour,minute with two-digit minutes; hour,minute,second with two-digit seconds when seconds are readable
9,38
